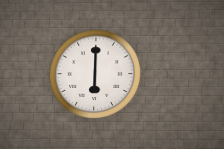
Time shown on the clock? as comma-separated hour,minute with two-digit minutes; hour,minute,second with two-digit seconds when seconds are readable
6,00
